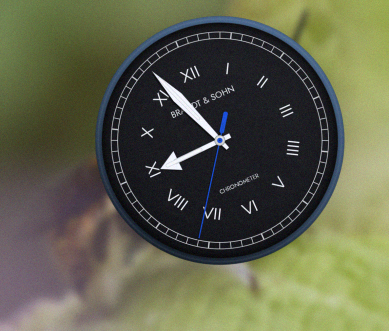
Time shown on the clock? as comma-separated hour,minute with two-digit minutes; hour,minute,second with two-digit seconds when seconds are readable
8,56,36
